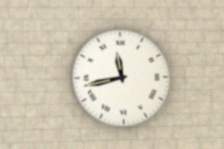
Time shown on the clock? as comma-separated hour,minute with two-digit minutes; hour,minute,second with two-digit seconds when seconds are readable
11,43
